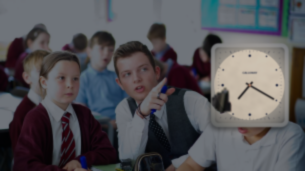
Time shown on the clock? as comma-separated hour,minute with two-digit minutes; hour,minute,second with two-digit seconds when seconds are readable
7,20
